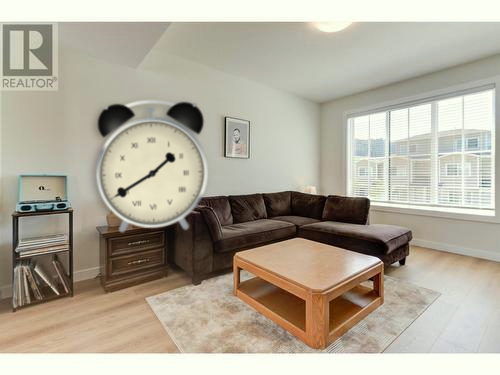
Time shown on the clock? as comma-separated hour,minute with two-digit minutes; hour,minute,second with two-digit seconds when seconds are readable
1,40
